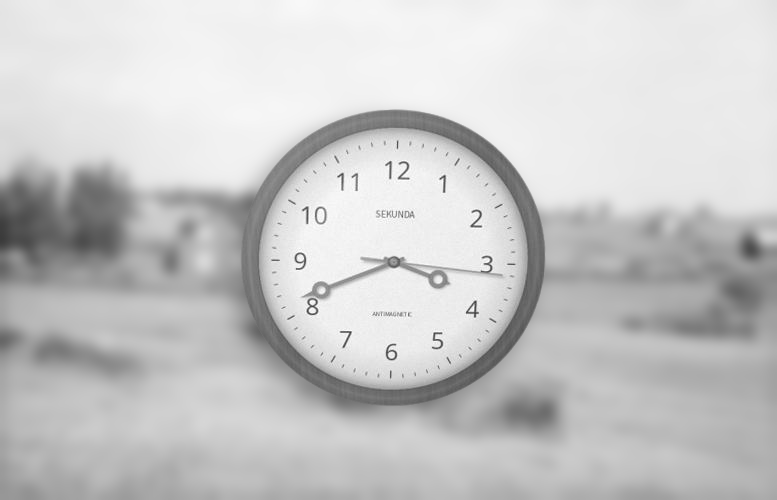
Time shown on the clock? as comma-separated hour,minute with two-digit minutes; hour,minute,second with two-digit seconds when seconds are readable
3,41,16
